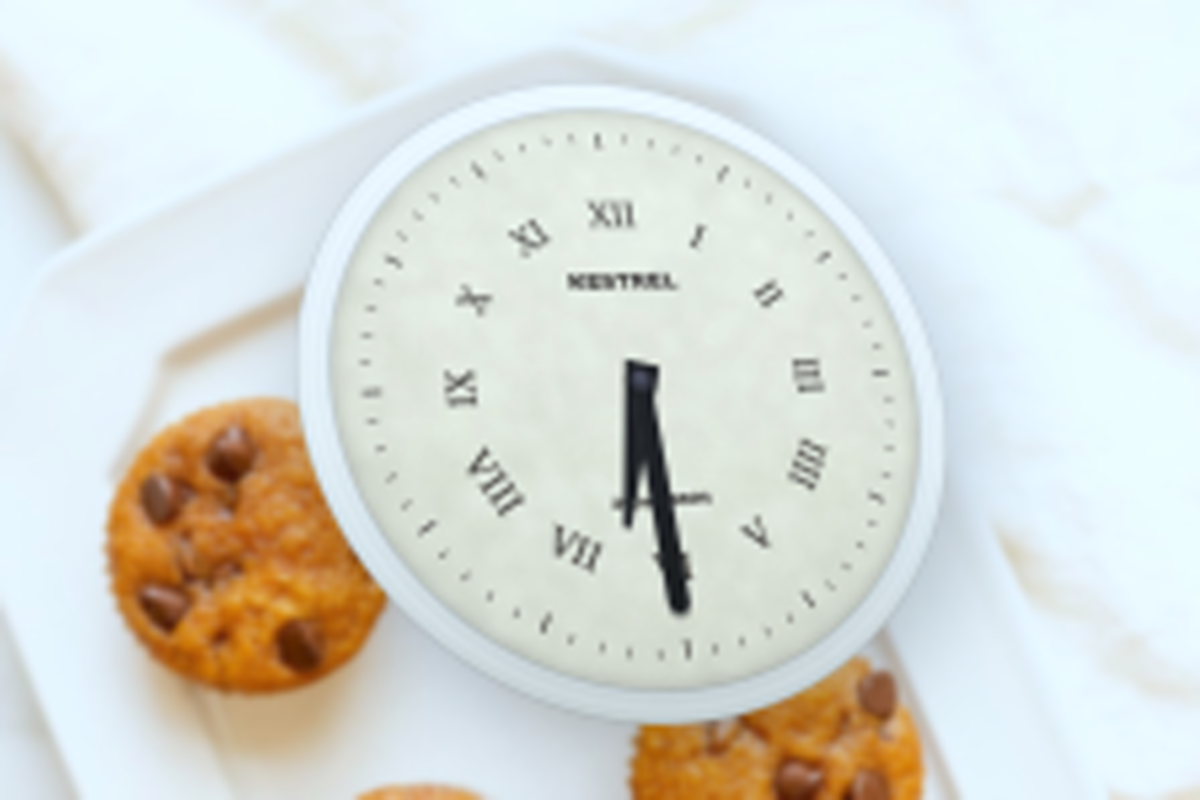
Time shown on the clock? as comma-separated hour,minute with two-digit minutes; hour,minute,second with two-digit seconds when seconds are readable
6,30
